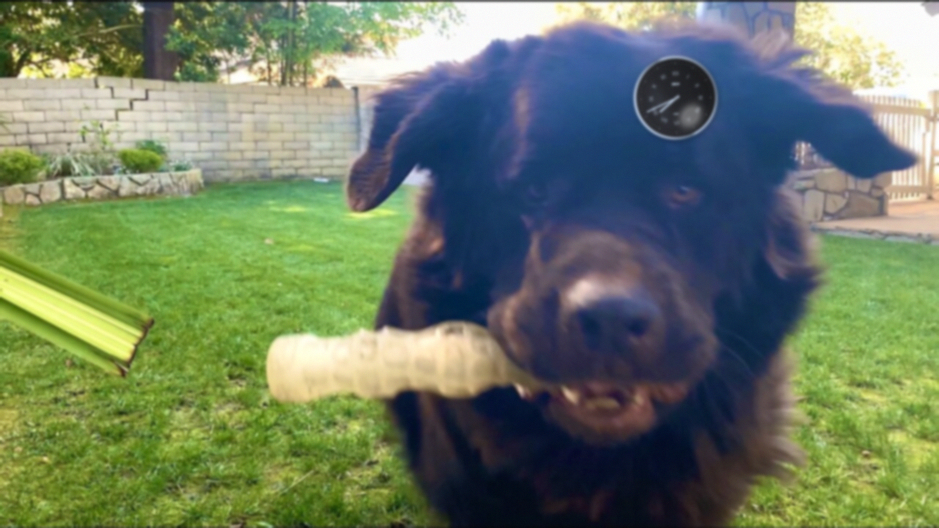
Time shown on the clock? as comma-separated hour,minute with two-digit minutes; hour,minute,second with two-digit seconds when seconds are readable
7,41
